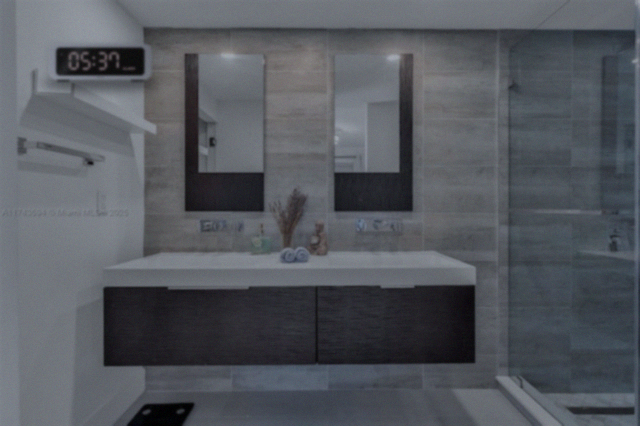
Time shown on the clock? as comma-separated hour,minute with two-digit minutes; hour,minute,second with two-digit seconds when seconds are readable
5,37
